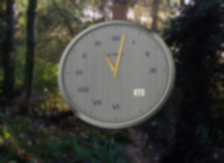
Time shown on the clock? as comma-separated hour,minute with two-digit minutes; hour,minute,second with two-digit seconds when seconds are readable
11,02
